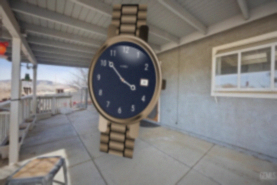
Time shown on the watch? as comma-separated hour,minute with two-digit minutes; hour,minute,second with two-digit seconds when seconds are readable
3,52
